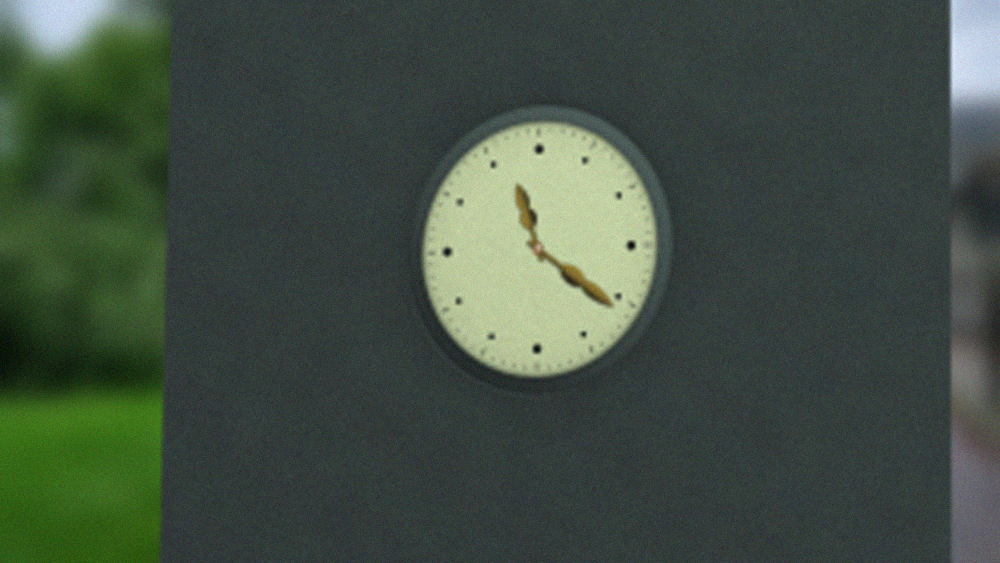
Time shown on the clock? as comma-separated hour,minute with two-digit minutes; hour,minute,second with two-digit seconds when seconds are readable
11,21
